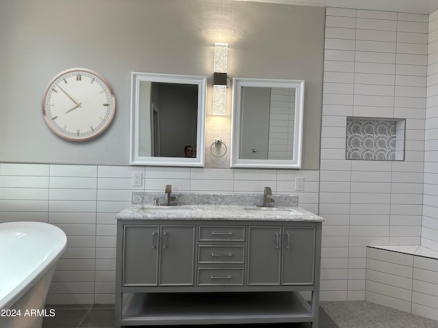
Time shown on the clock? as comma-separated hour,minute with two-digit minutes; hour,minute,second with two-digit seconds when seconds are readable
7,52
